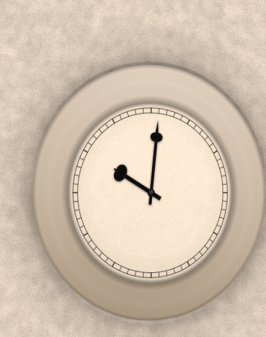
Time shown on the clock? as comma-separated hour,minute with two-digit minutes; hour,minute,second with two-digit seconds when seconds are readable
10,01
